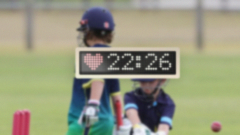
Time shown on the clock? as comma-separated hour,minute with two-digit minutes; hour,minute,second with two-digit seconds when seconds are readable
22,26
